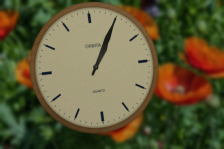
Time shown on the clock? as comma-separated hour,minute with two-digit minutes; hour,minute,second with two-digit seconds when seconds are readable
1,05
